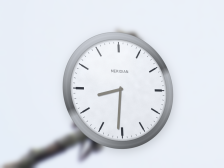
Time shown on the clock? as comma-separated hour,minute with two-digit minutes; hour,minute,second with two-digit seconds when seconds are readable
8,31
